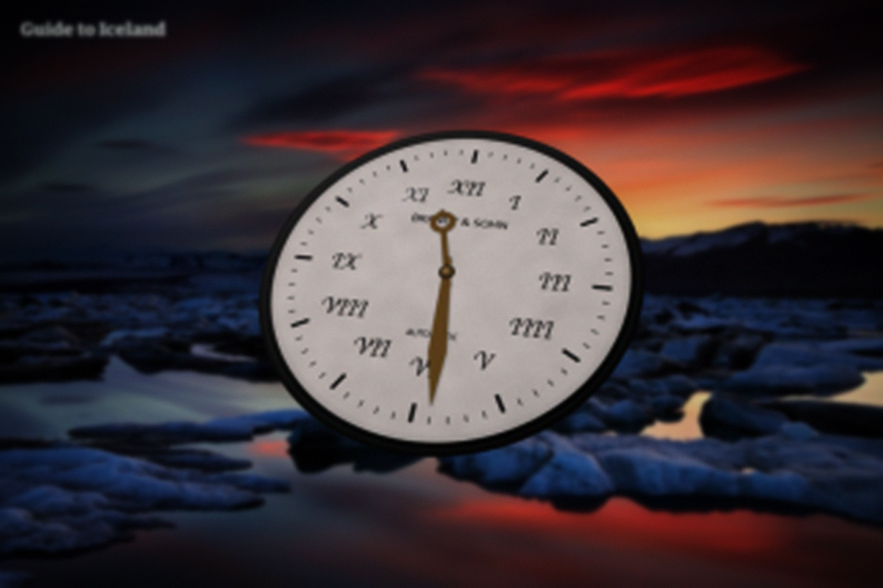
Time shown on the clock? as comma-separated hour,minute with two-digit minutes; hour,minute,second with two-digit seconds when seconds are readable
11,29
